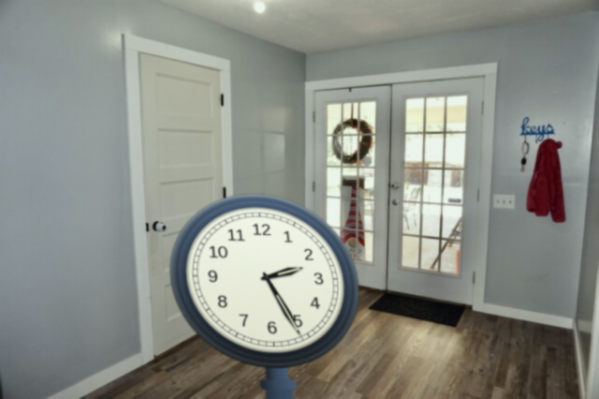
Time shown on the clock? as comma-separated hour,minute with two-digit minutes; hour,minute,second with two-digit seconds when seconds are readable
2,26
